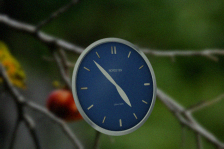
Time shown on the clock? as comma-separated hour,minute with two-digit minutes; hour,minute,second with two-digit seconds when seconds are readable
4,53
